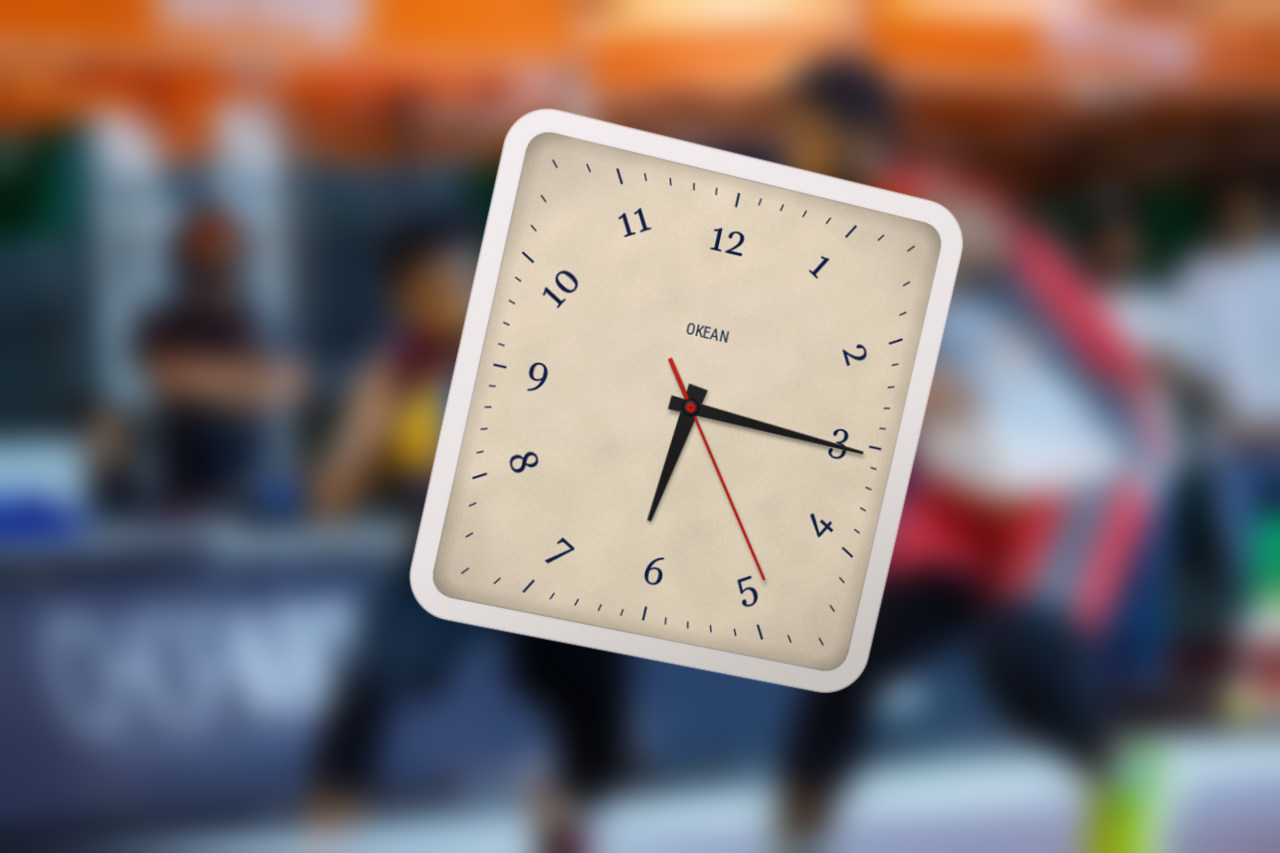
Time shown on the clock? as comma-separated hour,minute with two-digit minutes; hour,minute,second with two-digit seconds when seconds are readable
6,15,24
